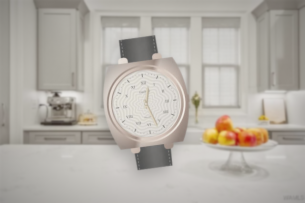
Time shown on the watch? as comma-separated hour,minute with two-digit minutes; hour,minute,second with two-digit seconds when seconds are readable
12,27
